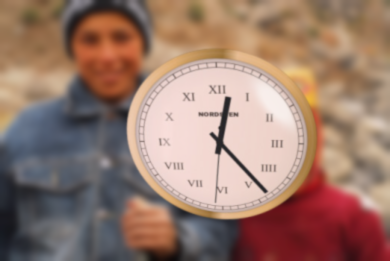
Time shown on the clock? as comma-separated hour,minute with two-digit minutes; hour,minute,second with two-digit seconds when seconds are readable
12,23,31
